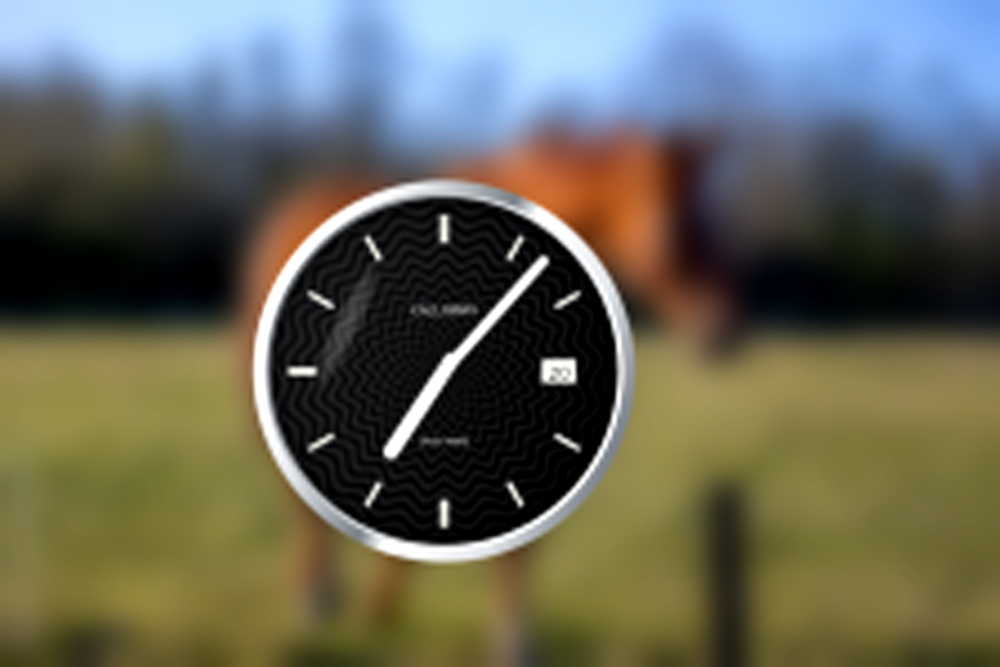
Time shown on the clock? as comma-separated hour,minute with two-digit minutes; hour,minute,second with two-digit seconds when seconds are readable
7,07
